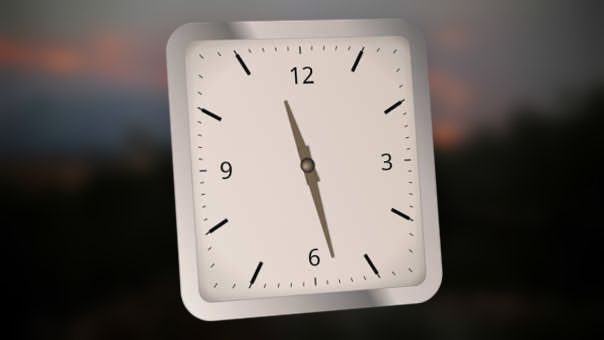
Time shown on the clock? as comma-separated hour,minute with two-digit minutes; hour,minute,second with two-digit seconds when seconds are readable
11,28
